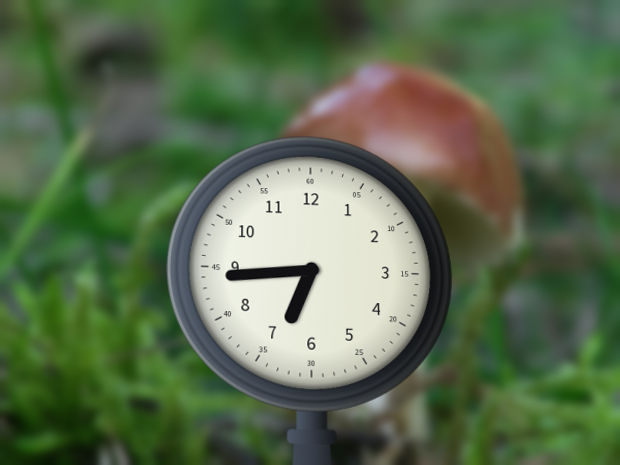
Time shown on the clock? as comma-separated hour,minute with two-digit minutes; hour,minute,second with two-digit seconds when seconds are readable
6,44
